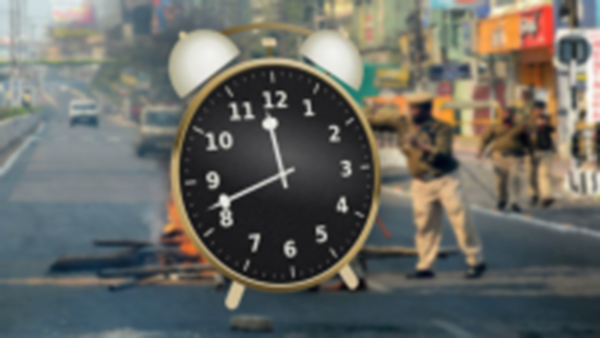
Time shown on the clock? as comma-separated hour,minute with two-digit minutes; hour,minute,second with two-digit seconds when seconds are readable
11,42
